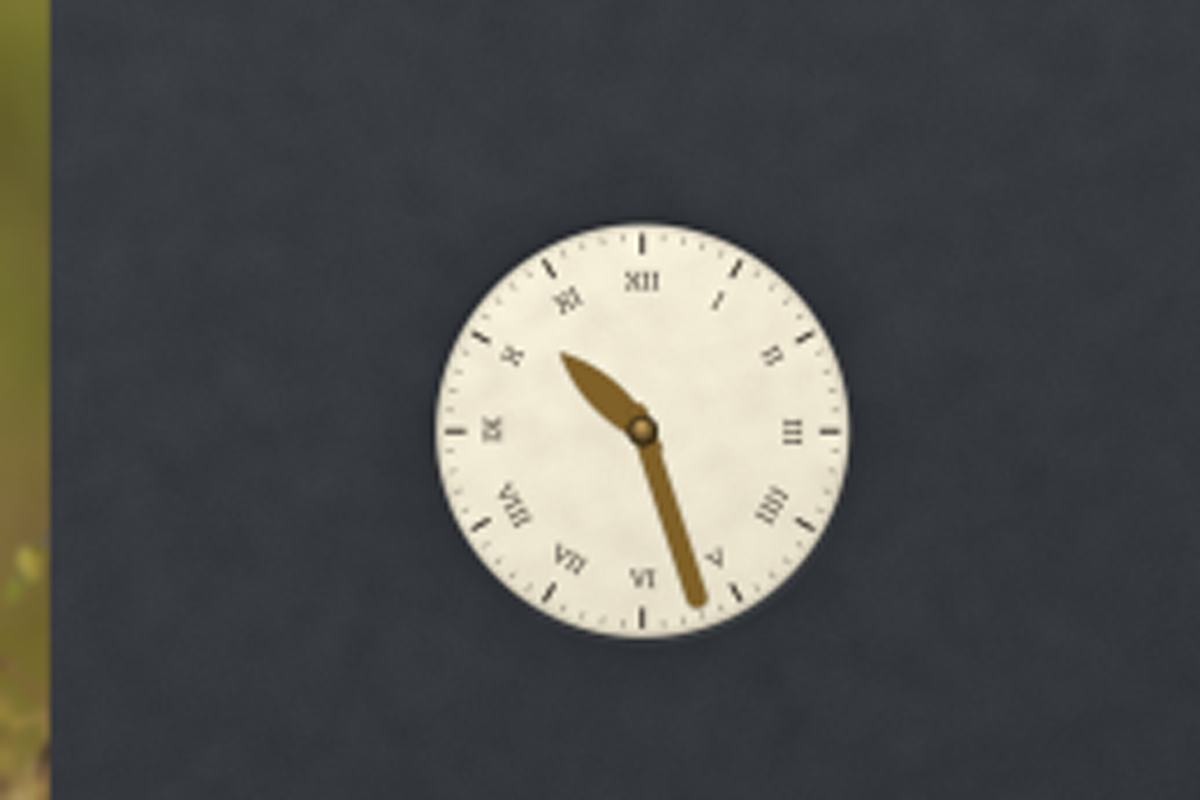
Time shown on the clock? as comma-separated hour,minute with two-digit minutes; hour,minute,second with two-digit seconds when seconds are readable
10,27
